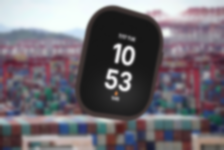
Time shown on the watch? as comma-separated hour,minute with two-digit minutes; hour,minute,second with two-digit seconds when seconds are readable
10,53
